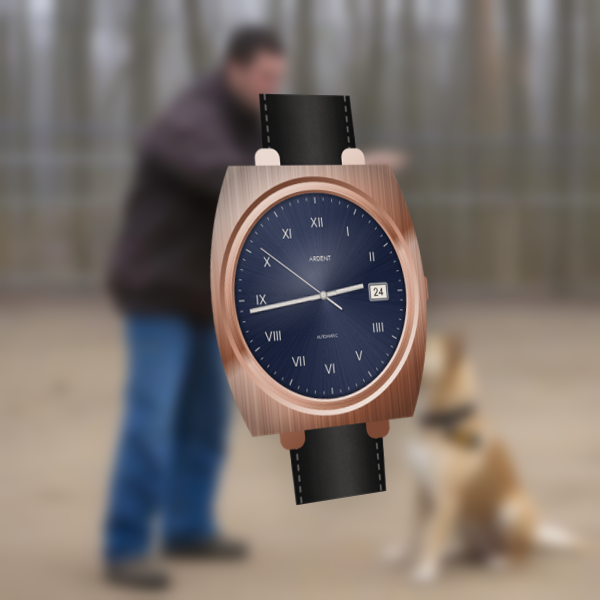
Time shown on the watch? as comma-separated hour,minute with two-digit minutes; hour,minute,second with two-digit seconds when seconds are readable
2,43,51
